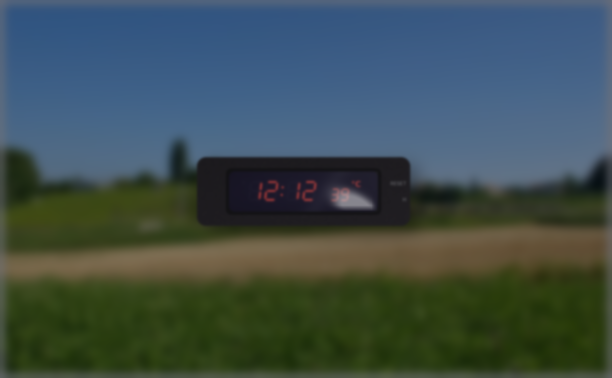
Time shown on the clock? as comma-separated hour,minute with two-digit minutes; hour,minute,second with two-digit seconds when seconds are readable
12,12
